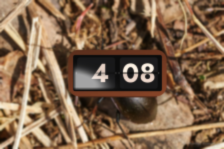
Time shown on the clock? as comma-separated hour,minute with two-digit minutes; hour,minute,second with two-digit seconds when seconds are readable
4,08
